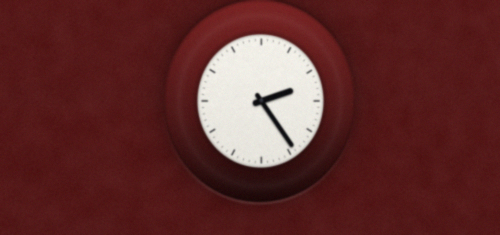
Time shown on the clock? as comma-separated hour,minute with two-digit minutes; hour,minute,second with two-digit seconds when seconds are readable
2,24
